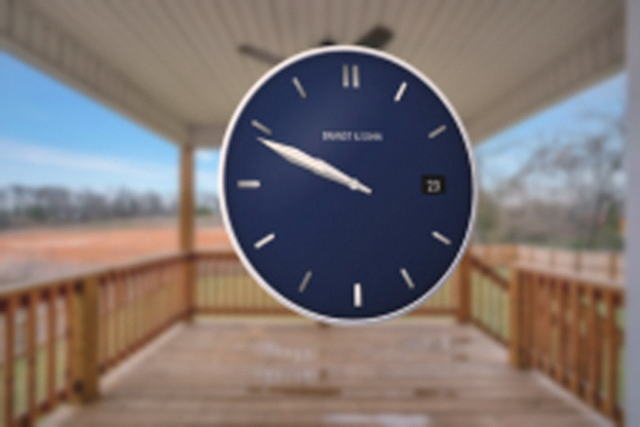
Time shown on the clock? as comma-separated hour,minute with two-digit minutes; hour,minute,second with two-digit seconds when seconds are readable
9,49
